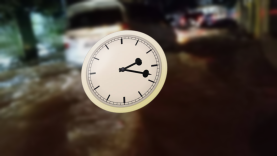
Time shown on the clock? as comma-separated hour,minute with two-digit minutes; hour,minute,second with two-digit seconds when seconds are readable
2,18
